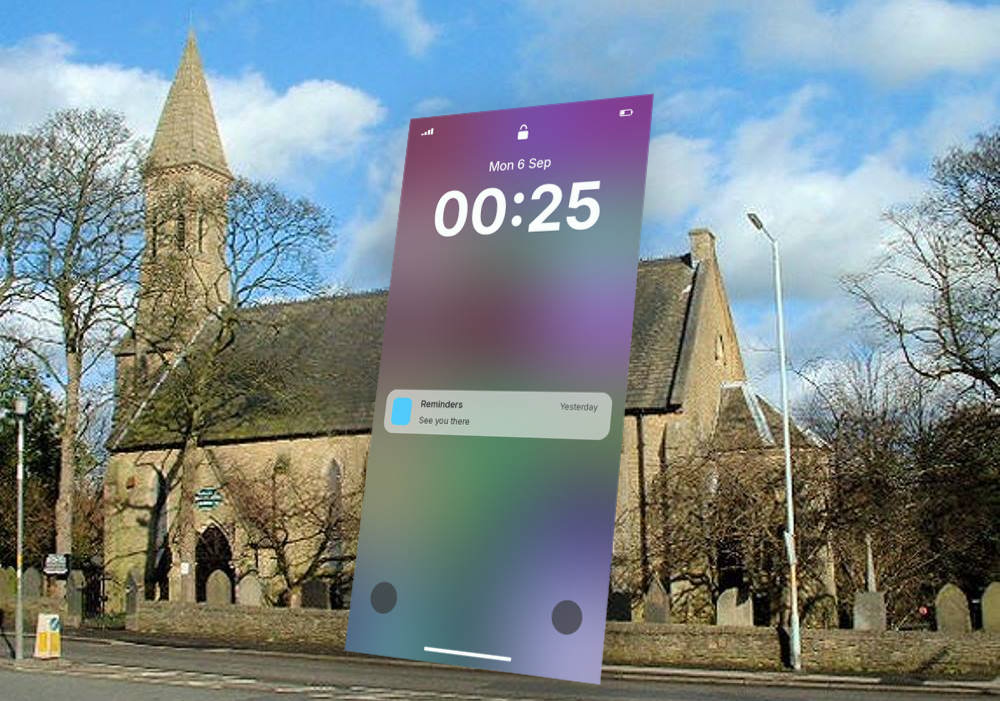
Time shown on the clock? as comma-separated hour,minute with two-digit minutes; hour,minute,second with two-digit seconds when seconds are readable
0,25
